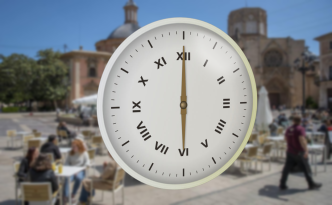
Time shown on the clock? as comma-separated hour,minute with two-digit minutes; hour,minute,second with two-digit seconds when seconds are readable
6,00
